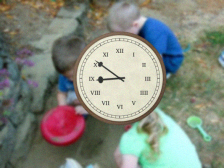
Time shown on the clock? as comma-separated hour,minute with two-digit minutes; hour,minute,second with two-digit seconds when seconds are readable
8,51
